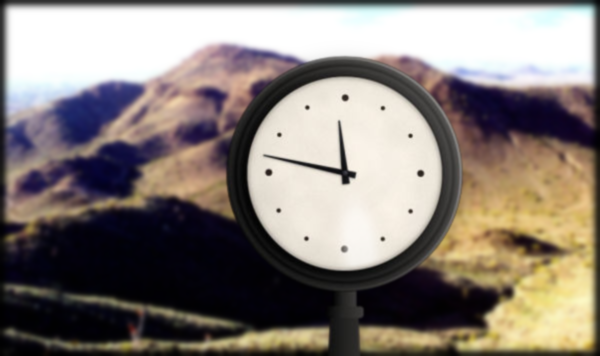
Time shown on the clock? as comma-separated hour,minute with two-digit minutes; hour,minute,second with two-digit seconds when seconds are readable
11,47
